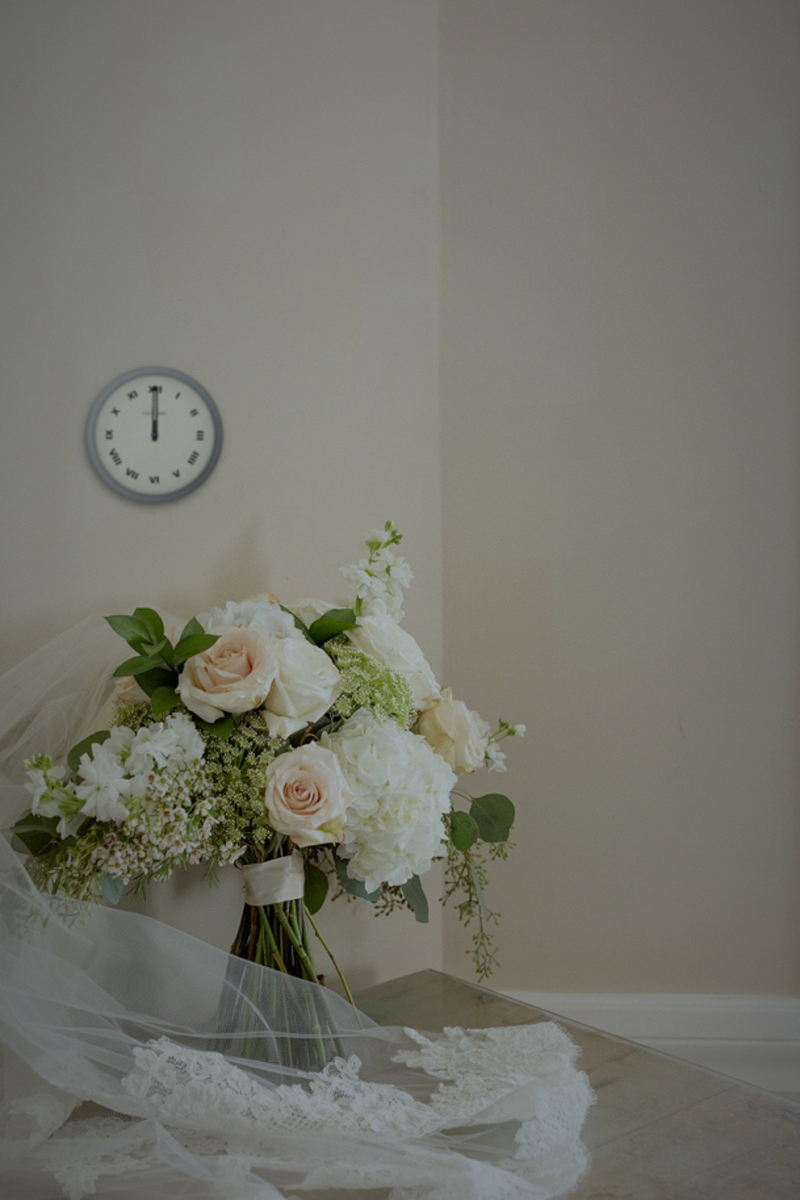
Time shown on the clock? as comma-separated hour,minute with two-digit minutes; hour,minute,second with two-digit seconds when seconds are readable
12,00
